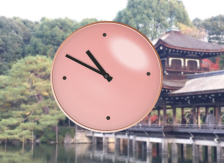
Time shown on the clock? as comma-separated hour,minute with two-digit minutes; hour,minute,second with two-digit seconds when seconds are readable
10,50
